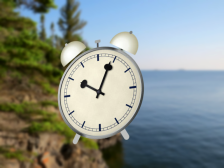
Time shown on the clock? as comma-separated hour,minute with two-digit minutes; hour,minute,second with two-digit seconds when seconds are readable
10,04
